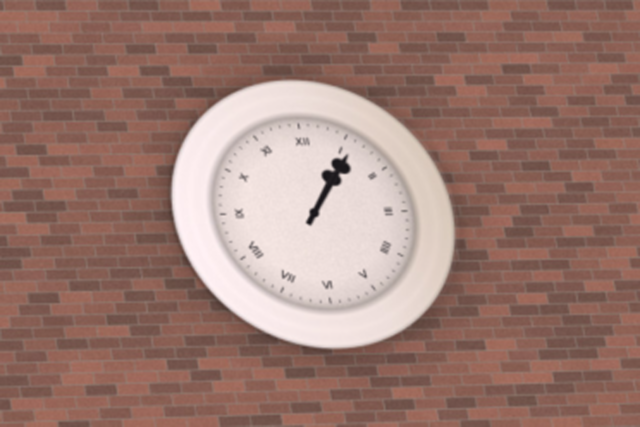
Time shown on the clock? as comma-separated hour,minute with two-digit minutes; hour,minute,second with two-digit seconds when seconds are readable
1,06
